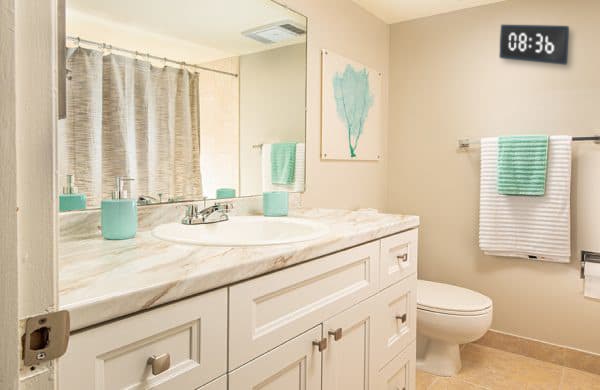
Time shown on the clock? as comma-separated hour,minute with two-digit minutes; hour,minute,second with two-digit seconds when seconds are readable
8,36
